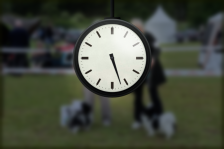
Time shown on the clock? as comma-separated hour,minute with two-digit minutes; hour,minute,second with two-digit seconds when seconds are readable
5,27
